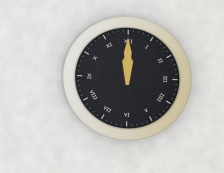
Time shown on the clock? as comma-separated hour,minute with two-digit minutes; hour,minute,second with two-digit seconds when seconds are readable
12,00
